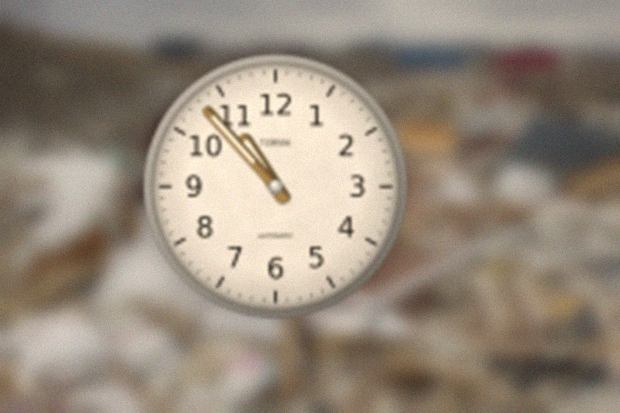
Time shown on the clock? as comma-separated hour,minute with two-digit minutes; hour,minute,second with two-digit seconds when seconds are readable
10,53
